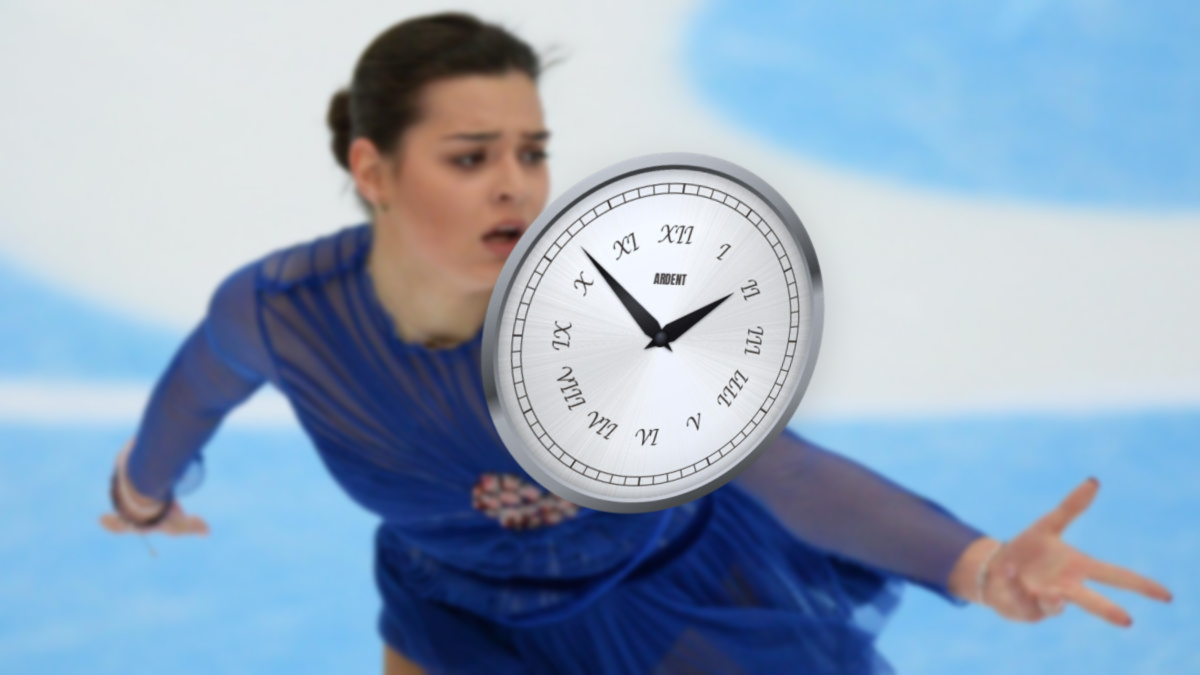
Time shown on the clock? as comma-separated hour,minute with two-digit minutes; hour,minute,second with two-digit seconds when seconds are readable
1,52
